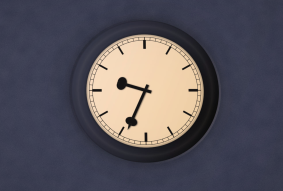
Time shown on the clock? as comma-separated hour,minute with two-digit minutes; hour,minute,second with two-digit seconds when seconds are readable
9,34
